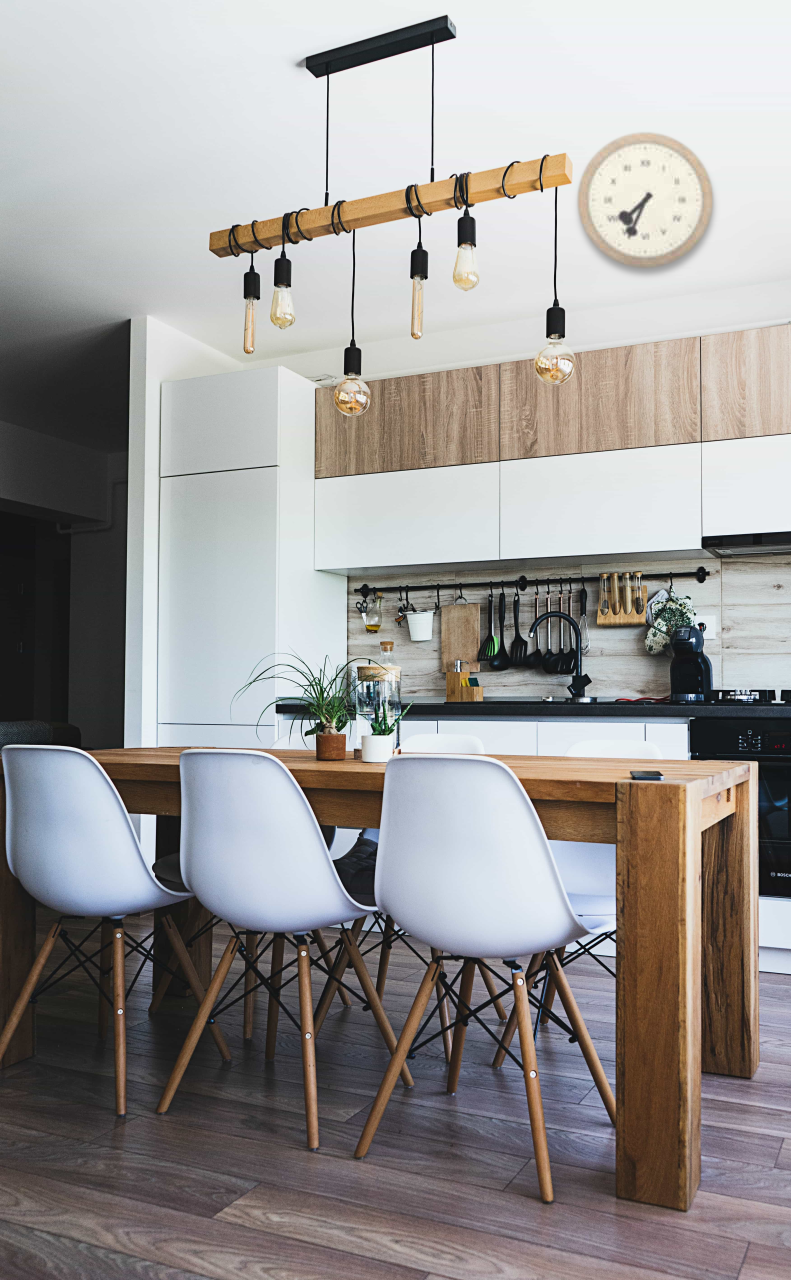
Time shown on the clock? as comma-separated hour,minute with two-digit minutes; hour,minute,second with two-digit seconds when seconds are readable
7,34
